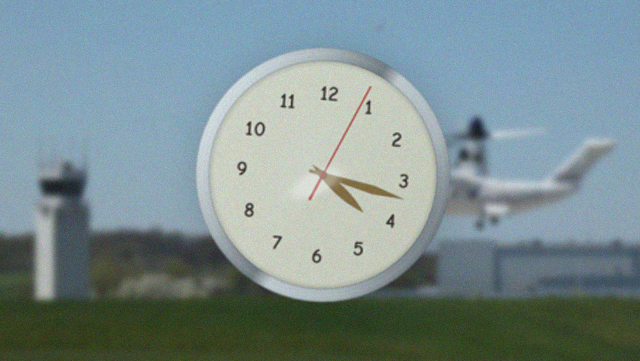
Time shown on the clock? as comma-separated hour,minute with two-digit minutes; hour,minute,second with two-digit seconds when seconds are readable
4,17,04
